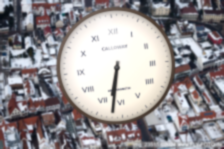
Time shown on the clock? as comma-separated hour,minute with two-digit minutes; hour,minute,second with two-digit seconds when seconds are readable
6,32
